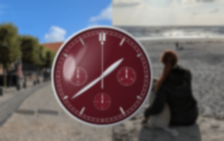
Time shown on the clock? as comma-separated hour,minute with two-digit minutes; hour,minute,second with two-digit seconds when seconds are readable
1,39
